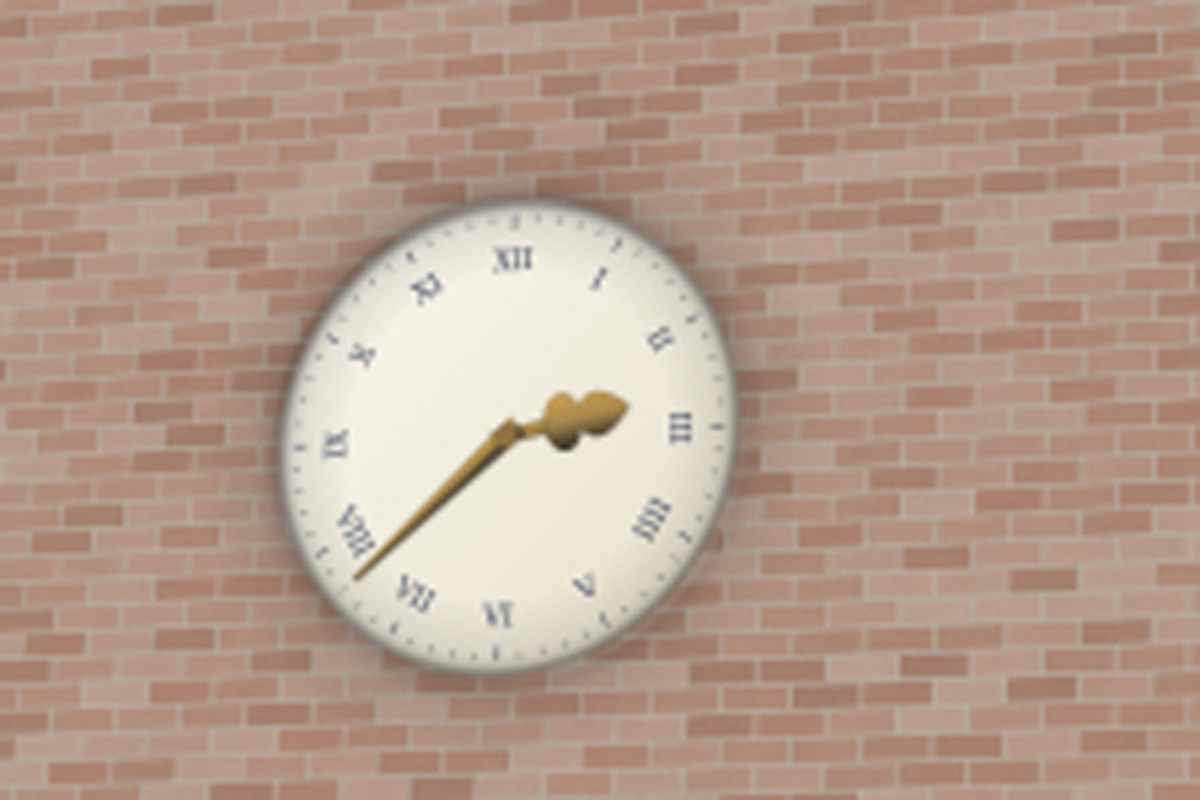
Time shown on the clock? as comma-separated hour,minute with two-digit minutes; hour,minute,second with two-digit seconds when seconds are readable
2,38
